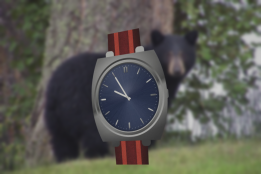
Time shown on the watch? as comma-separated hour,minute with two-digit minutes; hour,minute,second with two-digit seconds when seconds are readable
9,55
